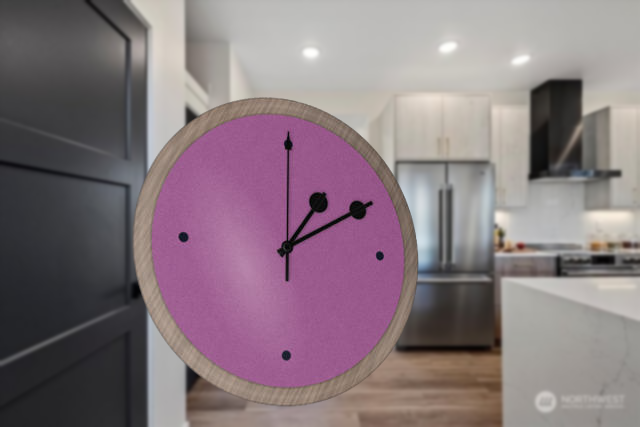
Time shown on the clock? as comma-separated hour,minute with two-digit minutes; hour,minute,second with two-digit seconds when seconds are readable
1,10,00
